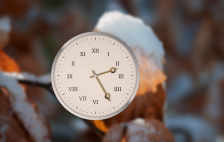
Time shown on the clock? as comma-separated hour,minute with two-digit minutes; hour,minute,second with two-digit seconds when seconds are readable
2,25
